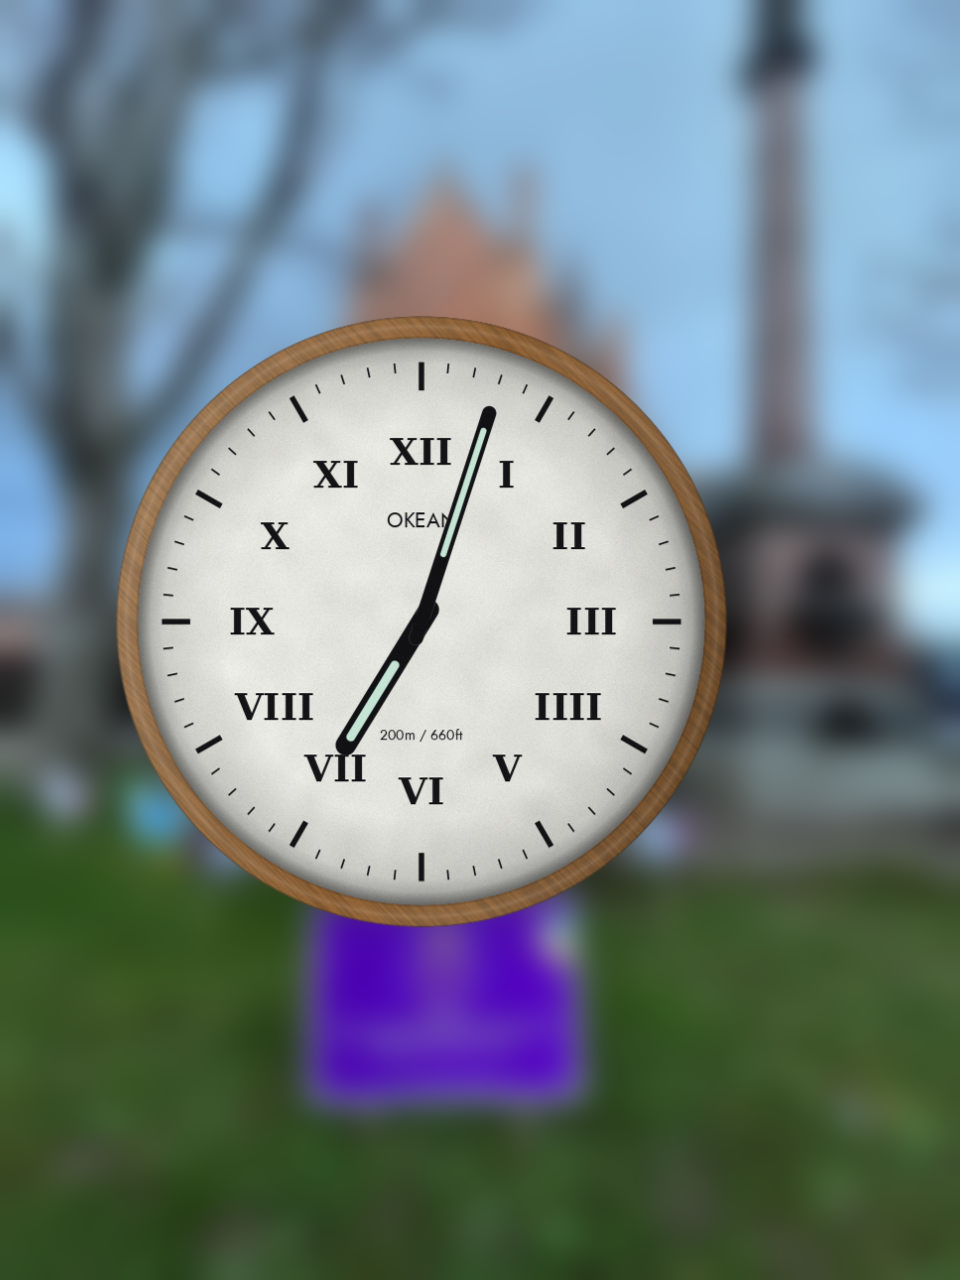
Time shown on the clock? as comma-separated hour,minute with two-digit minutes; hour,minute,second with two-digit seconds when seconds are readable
7,03
